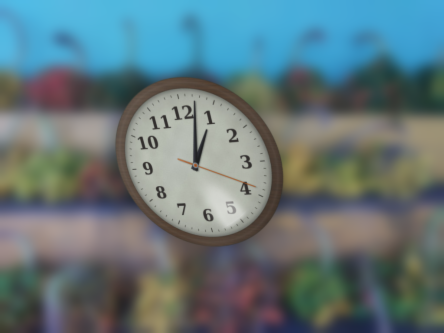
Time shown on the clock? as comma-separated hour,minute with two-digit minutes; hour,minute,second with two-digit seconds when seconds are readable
1,02,19
